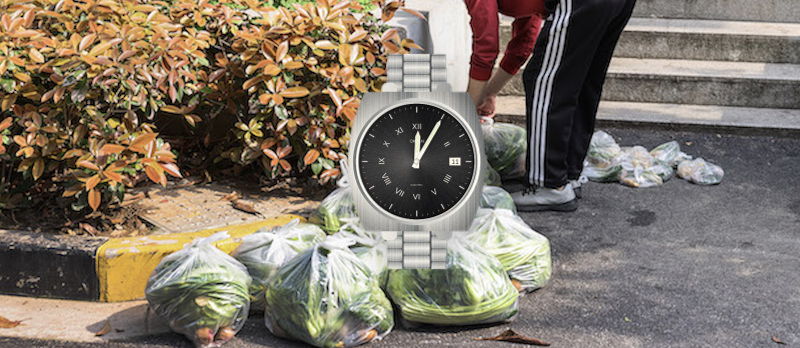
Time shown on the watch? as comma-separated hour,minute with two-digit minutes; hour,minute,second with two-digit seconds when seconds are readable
12,05
